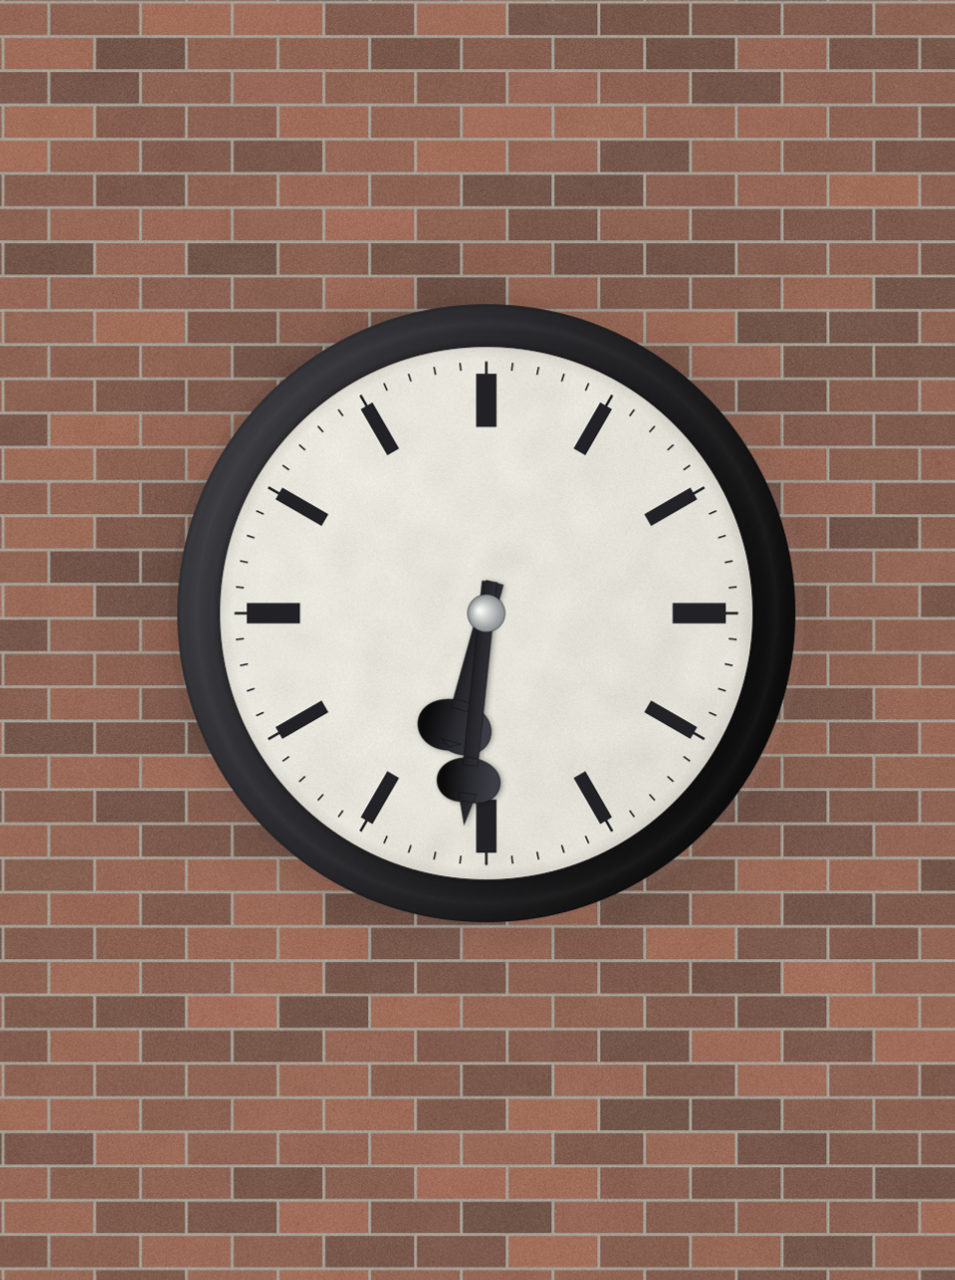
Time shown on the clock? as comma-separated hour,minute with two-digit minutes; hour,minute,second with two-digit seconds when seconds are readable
6,31
